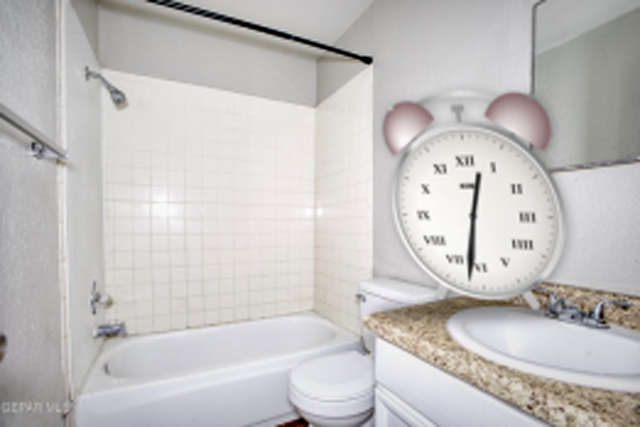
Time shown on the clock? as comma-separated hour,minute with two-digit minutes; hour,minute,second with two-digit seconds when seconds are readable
12,32
